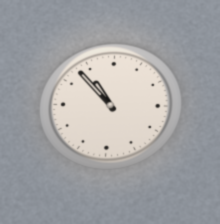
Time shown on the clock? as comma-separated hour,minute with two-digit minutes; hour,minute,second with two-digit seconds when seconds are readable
10,53
